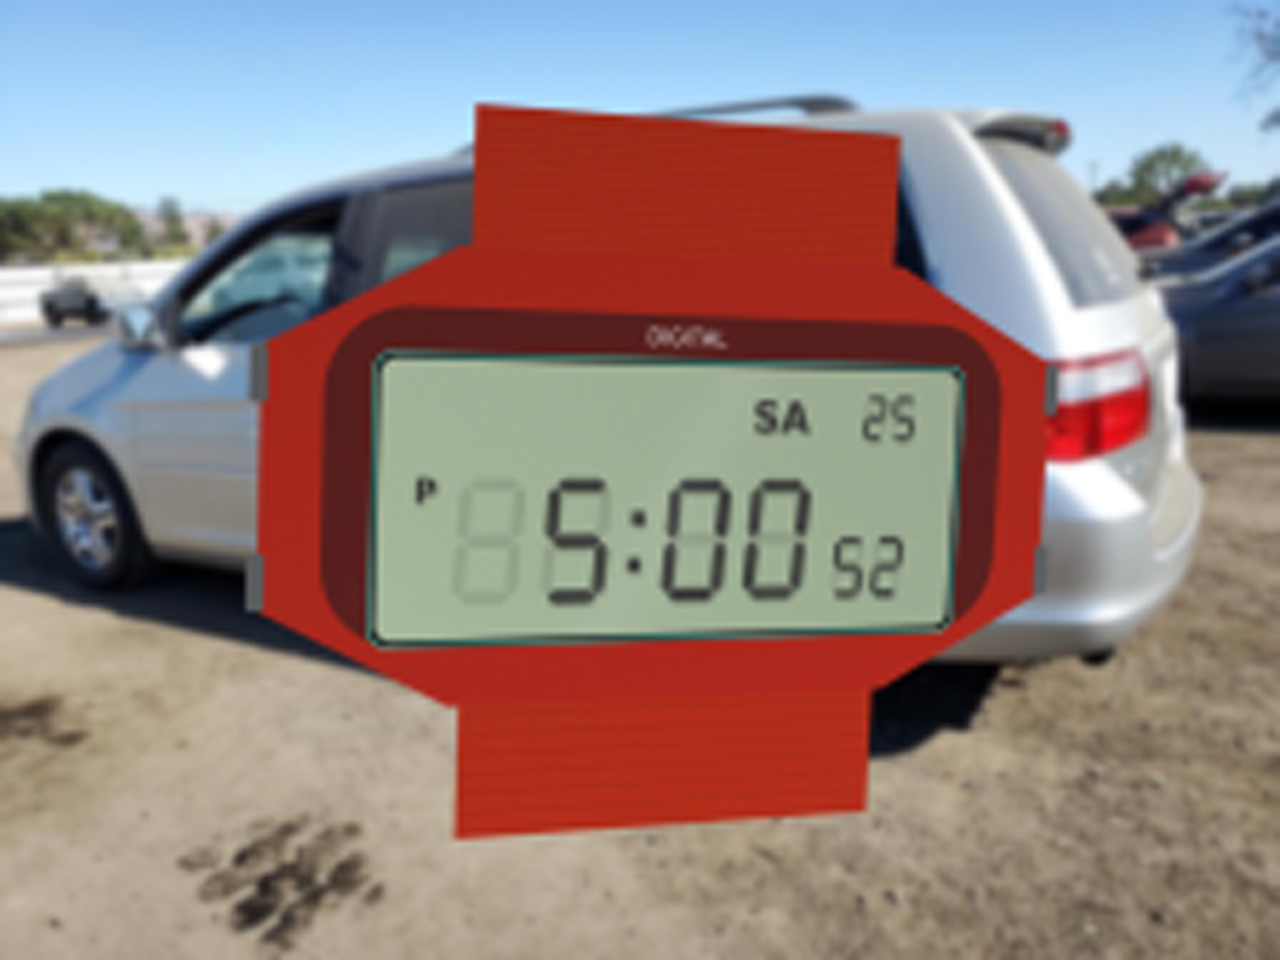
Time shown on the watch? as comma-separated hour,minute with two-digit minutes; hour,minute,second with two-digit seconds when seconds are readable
5,00,52
